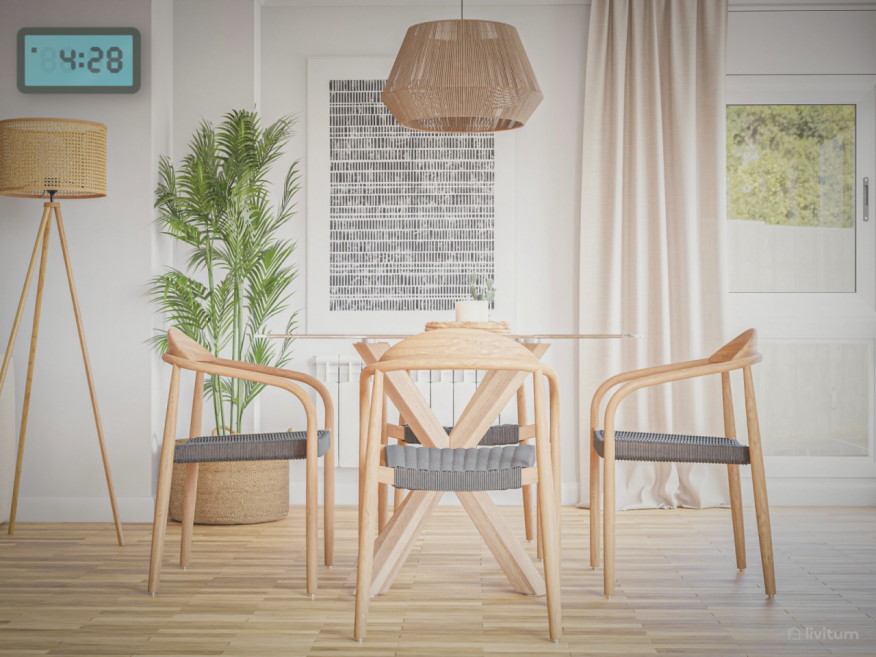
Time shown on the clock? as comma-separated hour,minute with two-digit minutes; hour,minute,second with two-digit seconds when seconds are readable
4,28
